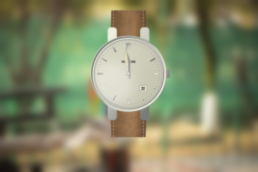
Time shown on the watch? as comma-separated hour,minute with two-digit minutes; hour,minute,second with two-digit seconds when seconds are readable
11,59
